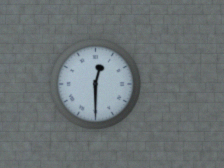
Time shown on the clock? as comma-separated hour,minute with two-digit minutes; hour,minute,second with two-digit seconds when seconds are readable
12,30
